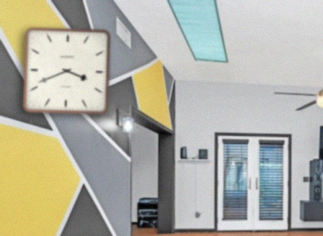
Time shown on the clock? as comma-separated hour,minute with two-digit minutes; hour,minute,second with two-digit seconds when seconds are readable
3,41
